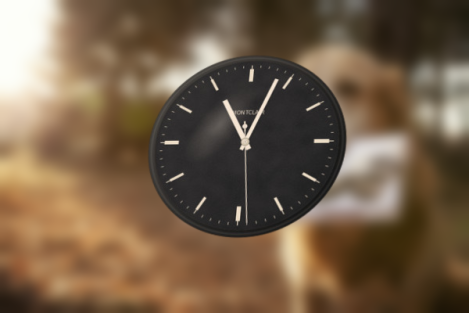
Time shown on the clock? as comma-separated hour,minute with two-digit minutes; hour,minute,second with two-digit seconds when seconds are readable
11,03,29
